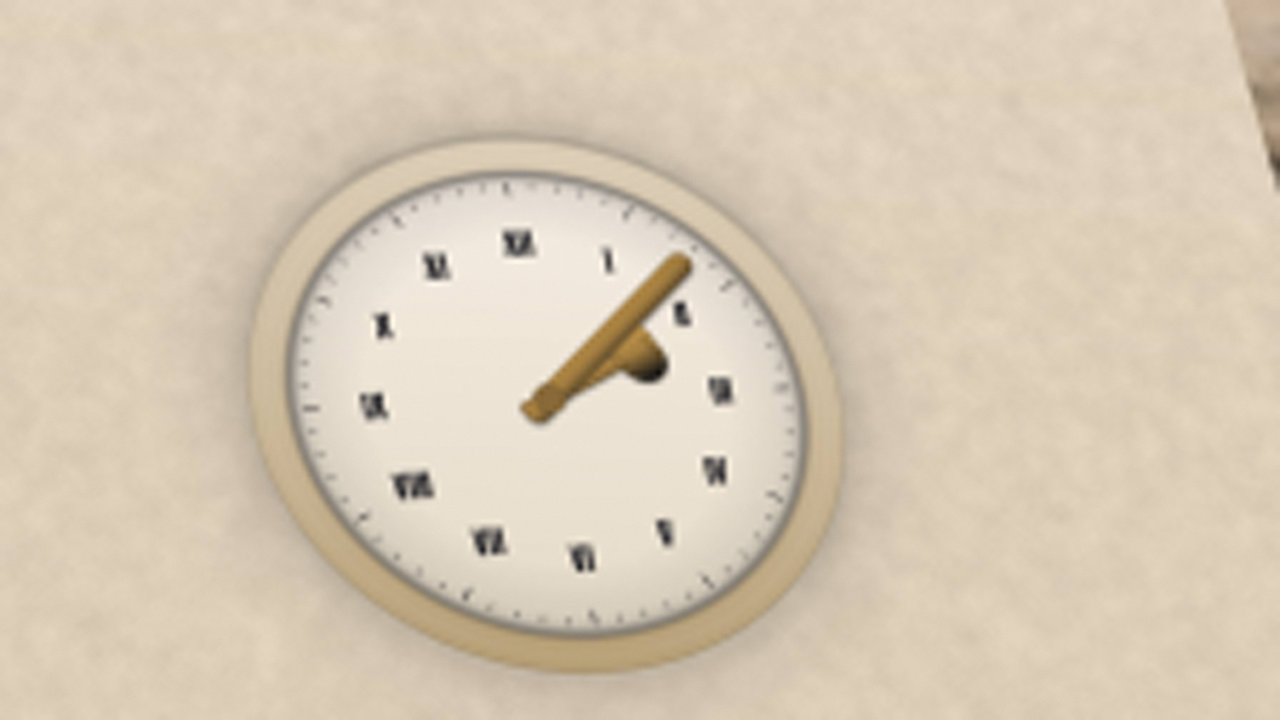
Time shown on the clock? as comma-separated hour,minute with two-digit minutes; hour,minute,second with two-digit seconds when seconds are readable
2,08
